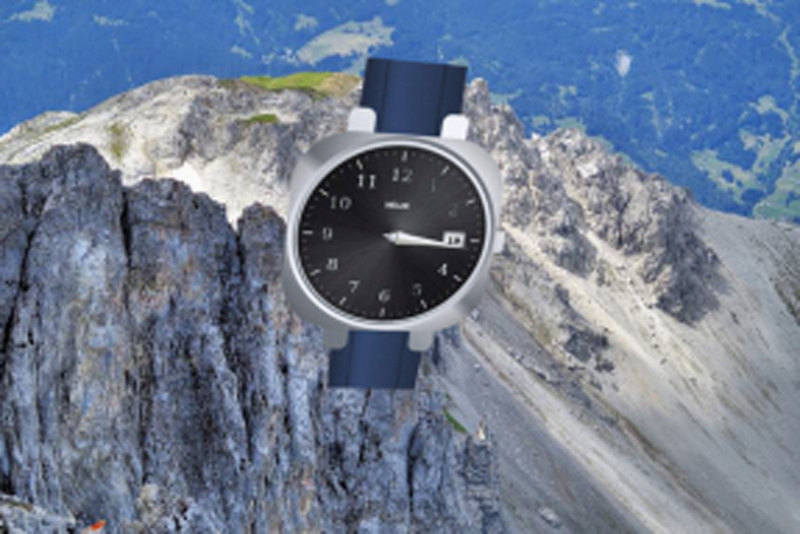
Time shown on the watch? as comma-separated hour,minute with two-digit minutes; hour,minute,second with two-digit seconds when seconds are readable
3,16
